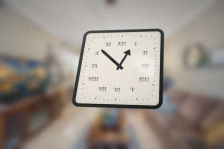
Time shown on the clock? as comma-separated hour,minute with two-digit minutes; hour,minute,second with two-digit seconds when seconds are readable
12,52
